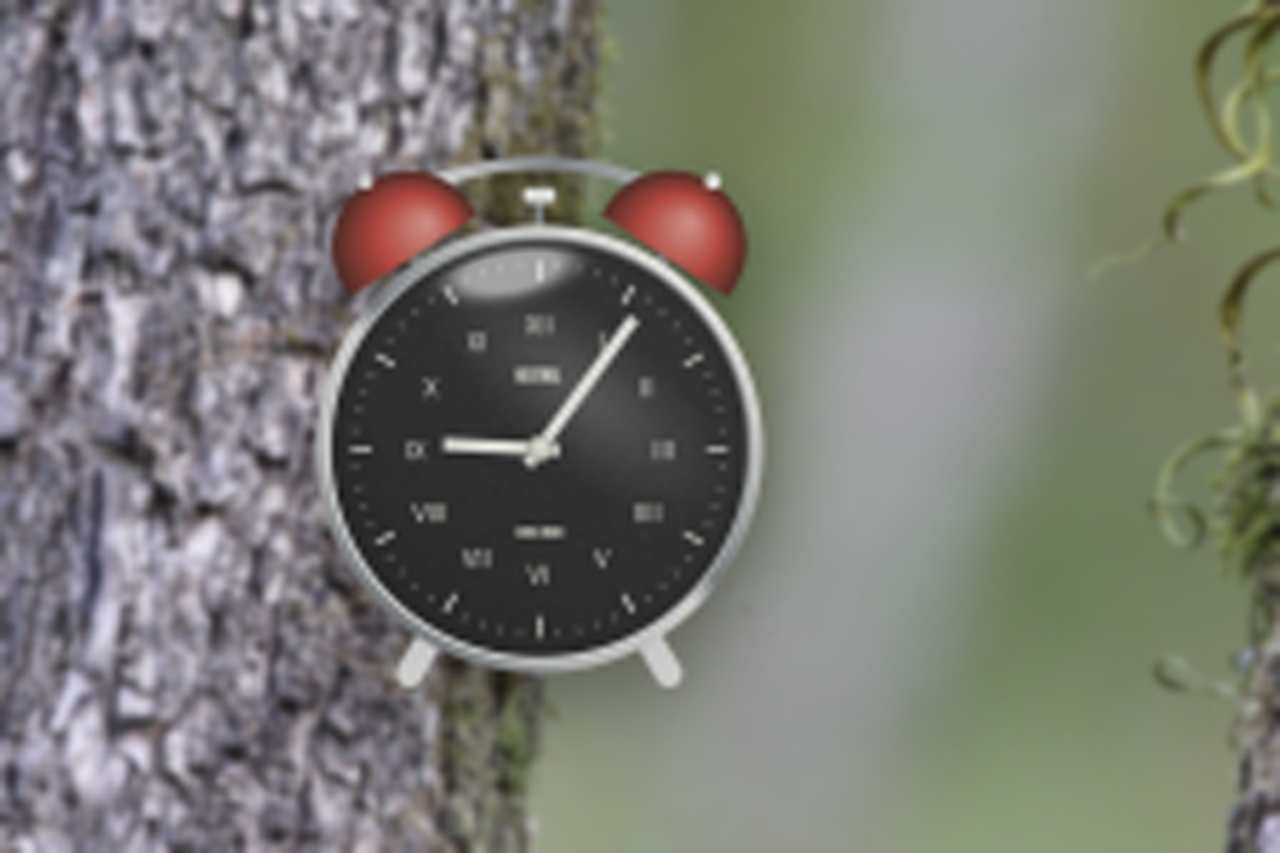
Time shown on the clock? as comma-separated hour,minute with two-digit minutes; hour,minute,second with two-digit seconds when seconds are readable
9,06
